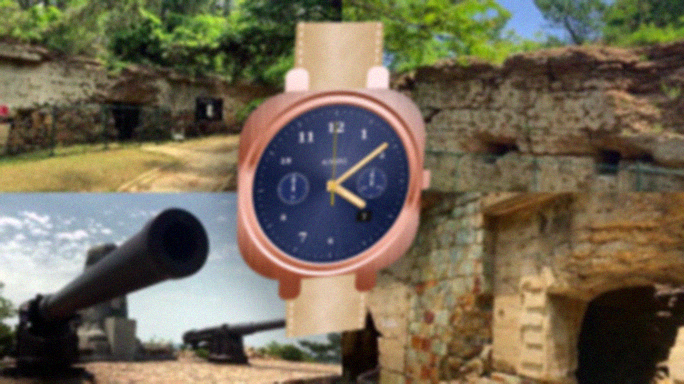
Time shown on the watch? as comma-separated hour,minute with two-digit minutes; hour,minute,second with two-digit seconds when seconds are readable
4,09
